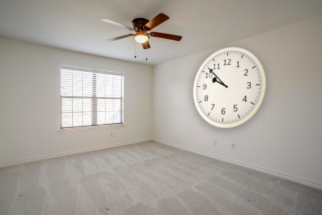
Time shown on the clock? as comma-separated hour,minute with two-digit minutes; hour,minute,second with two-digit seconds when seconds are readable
9,52
